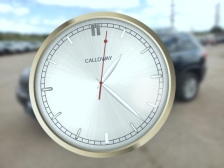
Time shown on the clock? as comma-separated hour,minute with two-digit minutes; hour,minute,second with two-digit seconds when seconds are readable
1,23,02
